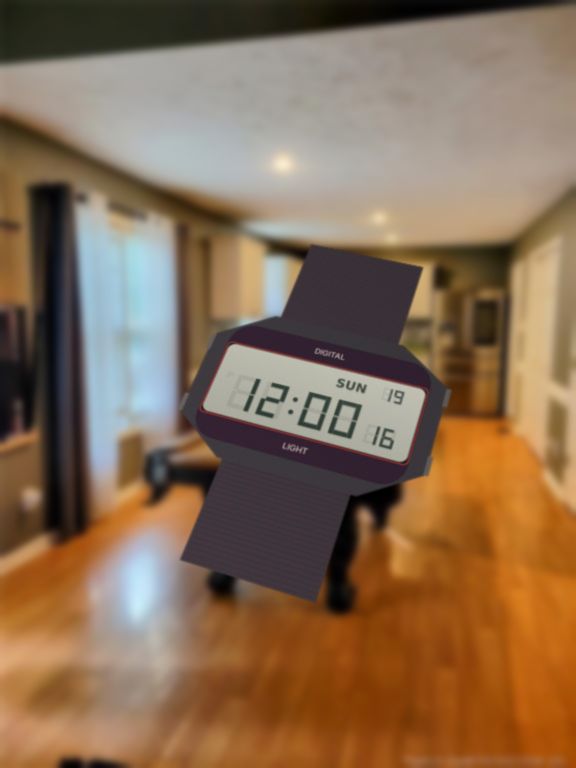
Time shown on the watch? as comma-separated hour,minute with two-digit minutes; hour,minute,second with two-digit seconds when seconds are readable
12,00,16
